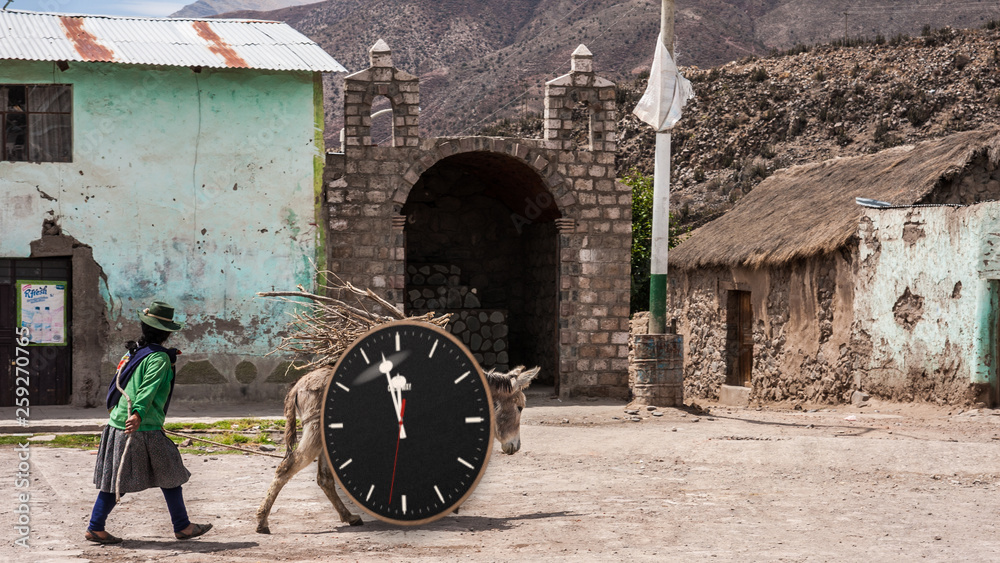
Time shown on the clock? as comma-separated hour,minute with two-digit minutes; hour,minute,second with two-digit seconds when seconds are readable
11,57,32
